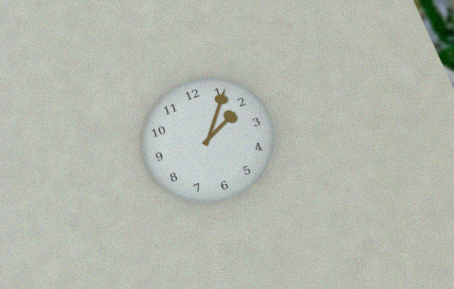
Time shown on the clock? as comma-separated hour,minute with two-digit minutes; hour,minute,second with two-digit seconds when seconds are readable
2,06
